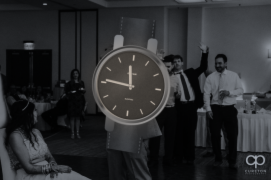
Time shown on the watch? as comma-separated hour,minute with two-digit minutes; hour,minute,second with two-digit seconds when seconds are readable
11,46
